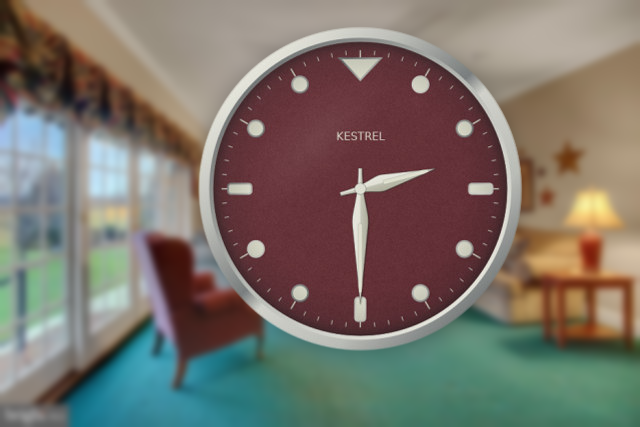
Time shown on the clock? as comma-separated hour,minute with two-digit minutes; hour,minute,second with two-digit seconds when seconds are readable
2,30
